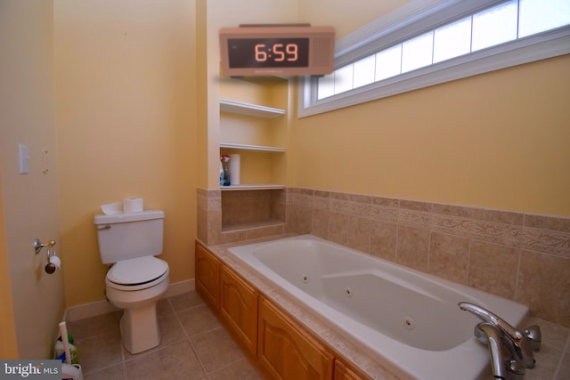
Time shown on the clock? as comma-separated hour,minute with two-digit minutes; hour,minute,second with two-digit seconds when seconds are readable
6,59
